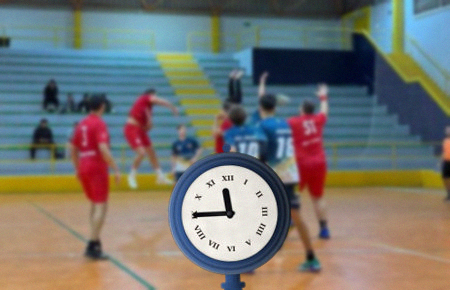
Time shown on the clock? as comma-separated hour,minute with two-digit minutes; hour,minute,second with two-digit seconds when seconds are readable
11,45
